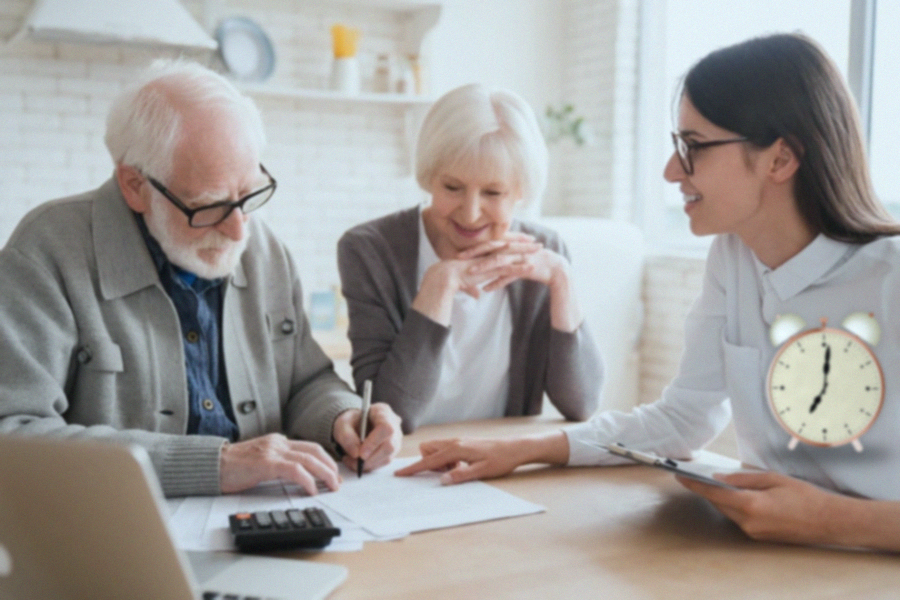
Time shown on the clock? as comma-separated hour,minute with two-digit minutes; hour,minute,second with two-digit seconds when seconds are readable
7,01
